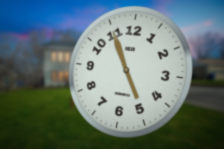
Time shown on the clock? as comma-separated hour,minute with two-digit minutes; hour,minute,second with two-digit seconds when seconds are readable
4,55
